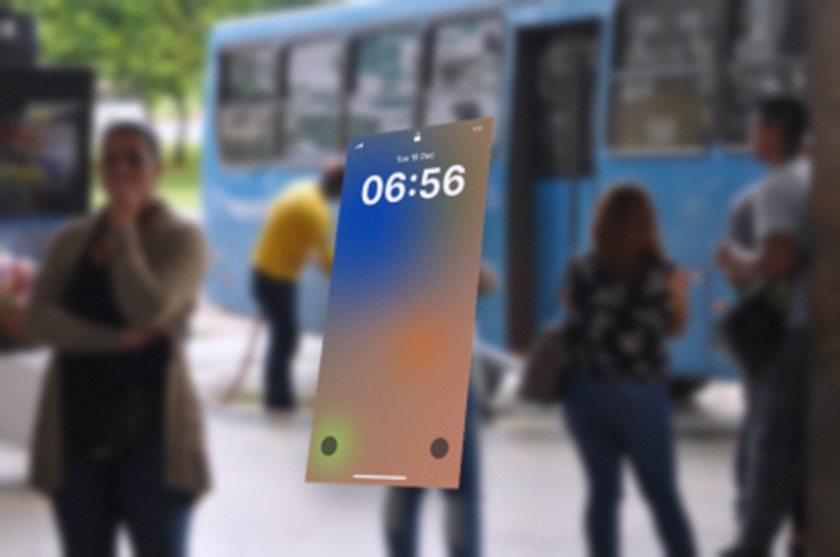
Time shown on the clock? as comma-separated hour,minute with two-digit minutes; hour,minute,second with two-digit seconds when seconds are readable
6,56
